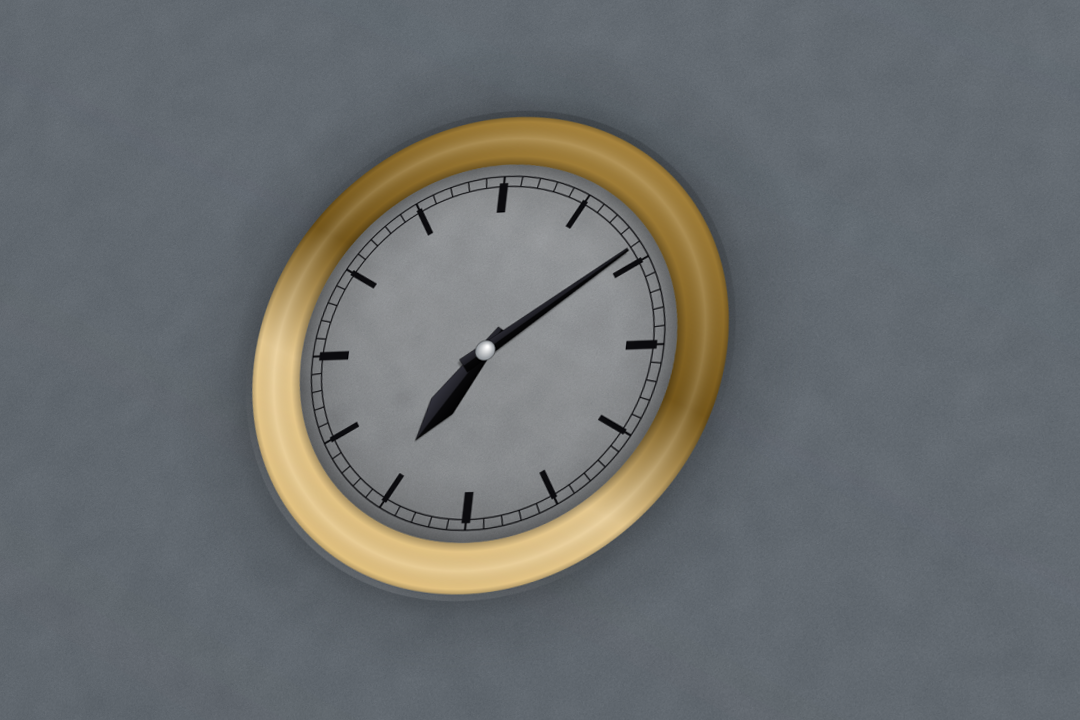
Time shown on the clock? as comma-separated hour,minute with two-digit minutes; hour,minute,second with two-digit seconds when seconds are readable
7,09
